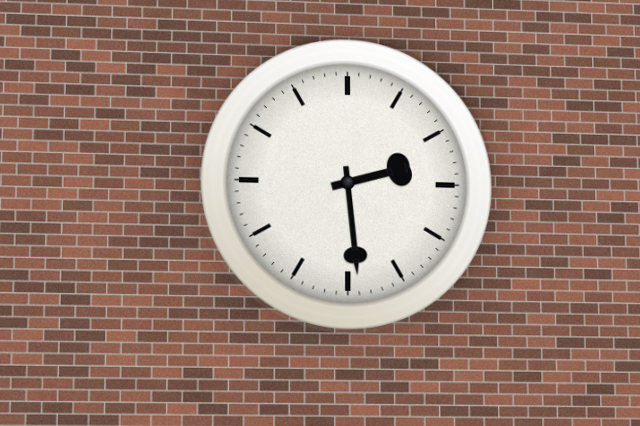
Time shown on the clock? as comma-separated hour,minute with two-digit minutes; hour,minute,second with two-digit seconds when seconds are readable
2,29
